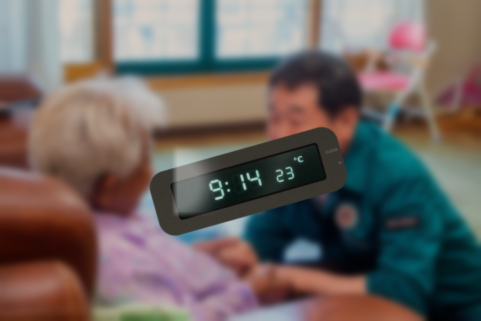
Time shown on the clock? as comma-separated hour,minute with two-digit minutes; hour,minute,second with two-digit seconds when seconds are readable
9,14
